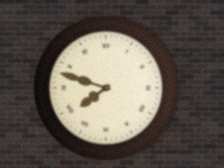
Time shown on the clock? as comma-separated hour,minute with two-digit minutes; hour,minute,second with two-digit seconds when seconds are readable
7,48
